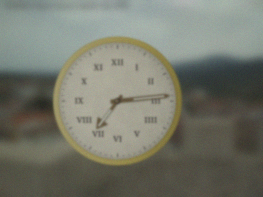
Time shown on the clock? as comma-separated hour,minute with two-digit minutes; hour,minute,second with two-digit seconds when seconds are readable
7,14
